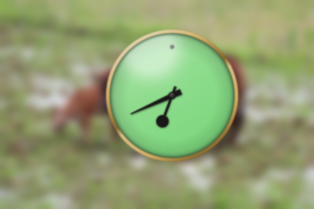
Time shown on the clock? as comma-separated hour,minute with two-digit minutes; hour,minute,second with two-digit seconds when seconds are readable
6,41
